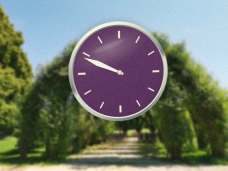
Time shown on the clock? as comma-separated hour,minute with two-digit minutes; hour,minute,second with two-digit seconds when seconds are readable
9,49
